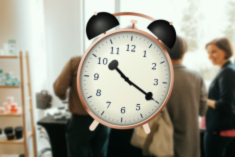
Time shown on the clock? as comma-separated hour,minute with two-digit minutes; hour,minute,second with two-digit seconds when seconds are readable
10,20
